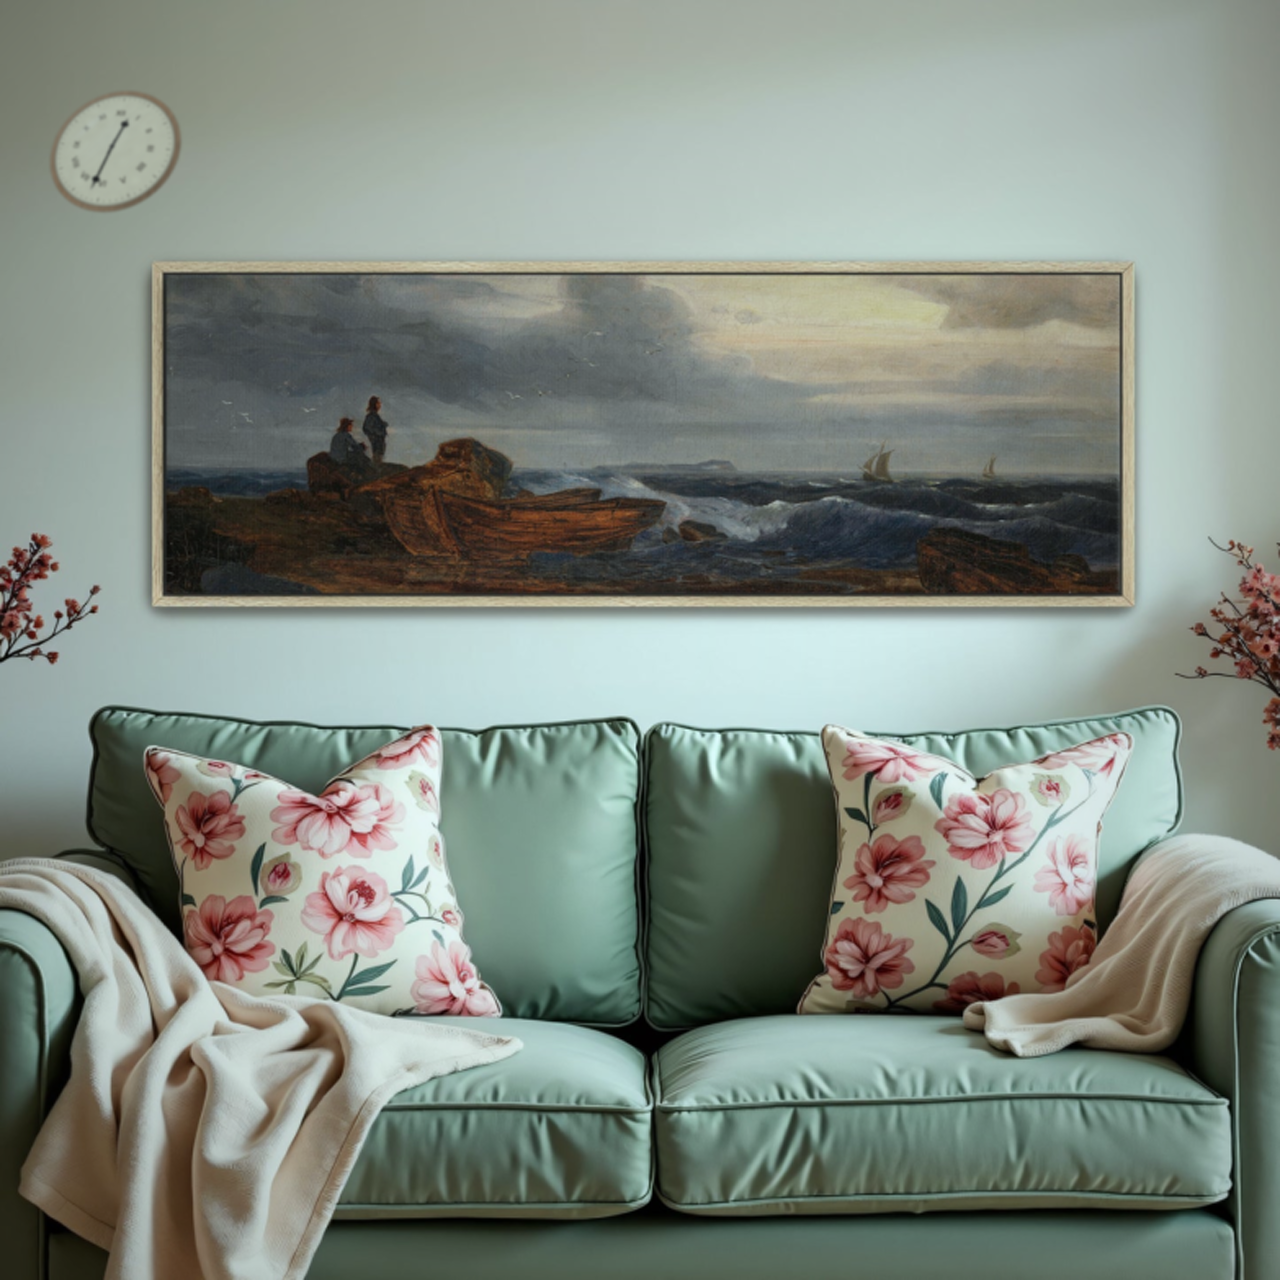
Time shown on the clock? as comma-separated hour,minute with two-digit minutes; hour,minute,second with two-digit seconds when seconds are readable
12,32
